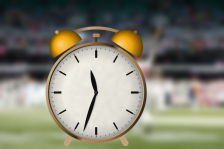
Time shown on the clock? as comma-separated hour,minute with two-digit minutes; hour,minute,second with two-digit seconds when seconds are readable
11,33
